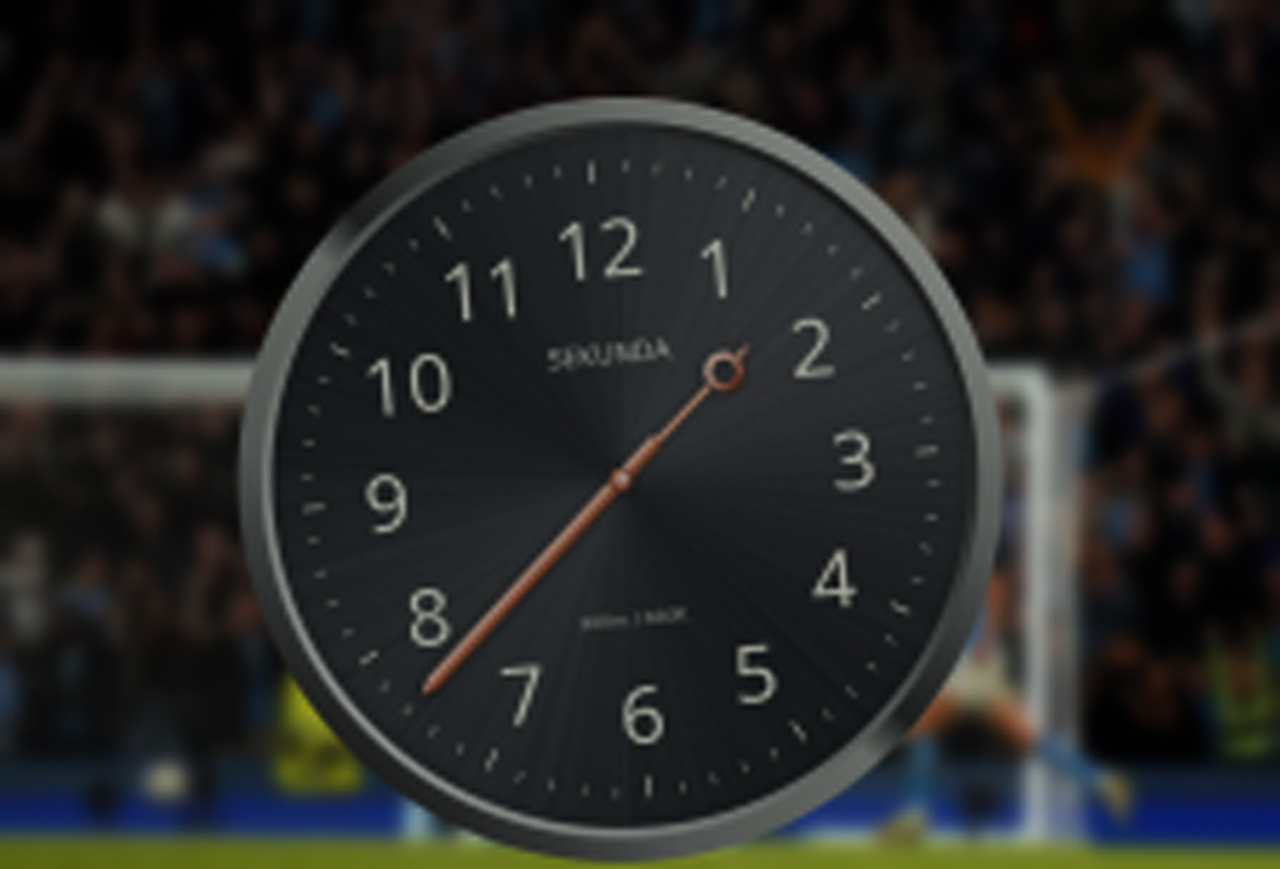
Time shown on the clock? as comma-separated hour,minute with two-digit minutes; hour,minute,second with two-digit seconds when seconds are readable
1,38
